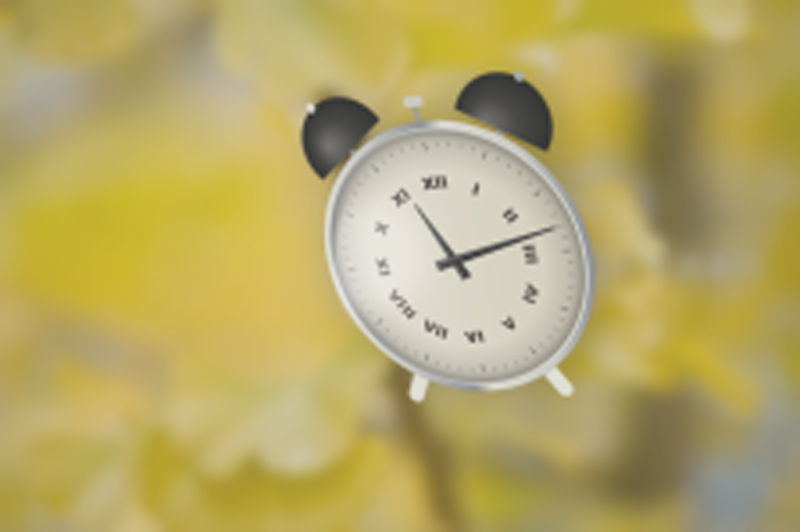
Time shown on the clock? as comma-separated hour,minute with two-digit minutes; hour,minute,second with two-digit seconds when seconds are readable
11,13
